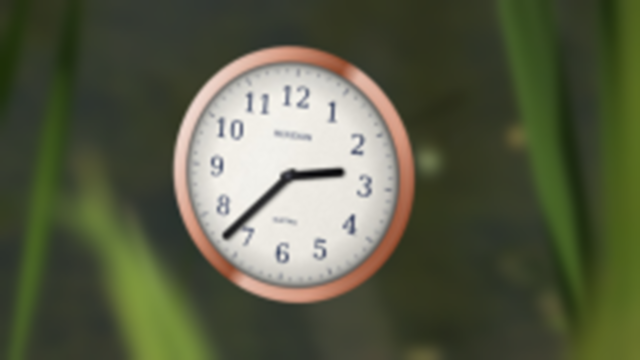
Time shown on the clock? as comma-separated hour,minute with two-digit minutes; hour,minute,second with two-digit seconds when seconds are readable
2,37
